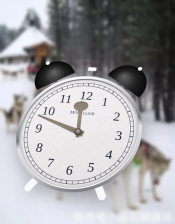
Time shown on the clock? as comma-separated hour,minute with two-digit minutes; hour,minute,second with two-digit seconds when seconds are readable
11,48
